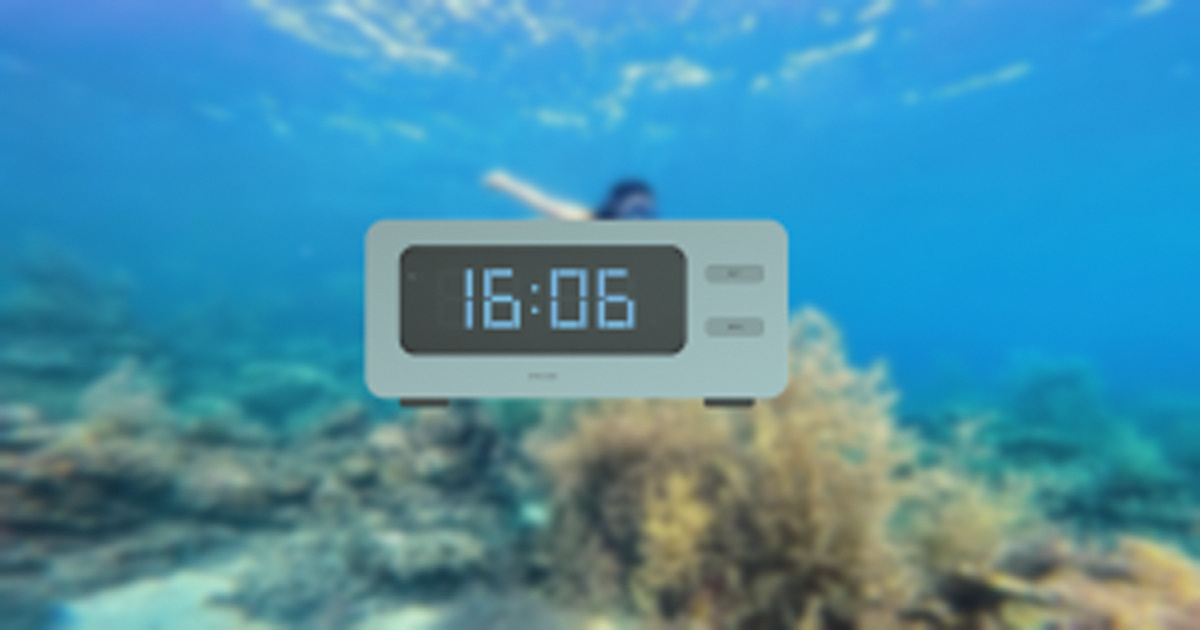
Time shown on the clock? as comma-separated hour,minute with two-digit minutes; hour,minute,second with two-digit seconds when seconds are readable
16,06
